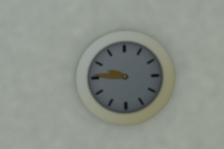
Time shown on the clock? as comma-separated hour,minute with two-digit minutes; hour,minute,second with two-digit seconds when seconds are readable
9,46
